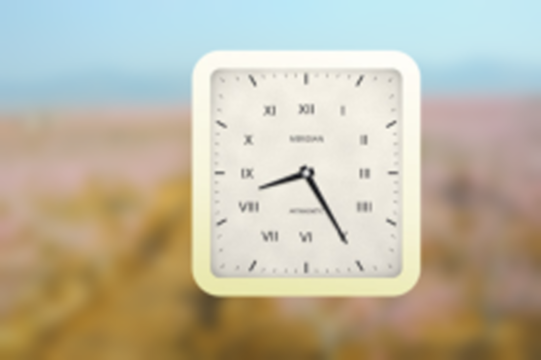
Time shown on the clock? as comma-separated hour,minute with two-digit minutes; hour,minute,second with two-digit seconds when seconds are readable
8,25
